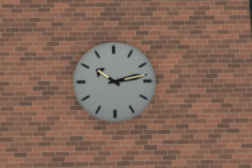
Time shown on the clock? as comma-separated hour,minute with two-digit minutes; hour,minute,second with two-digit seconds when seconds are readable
10,13
